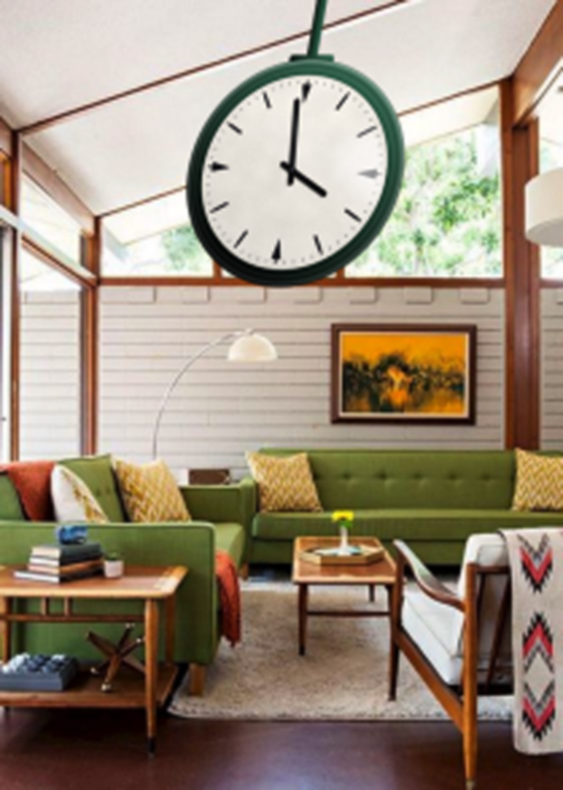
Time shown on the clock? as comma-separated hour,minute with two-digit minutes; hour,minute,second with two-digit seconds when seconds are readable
3,59
